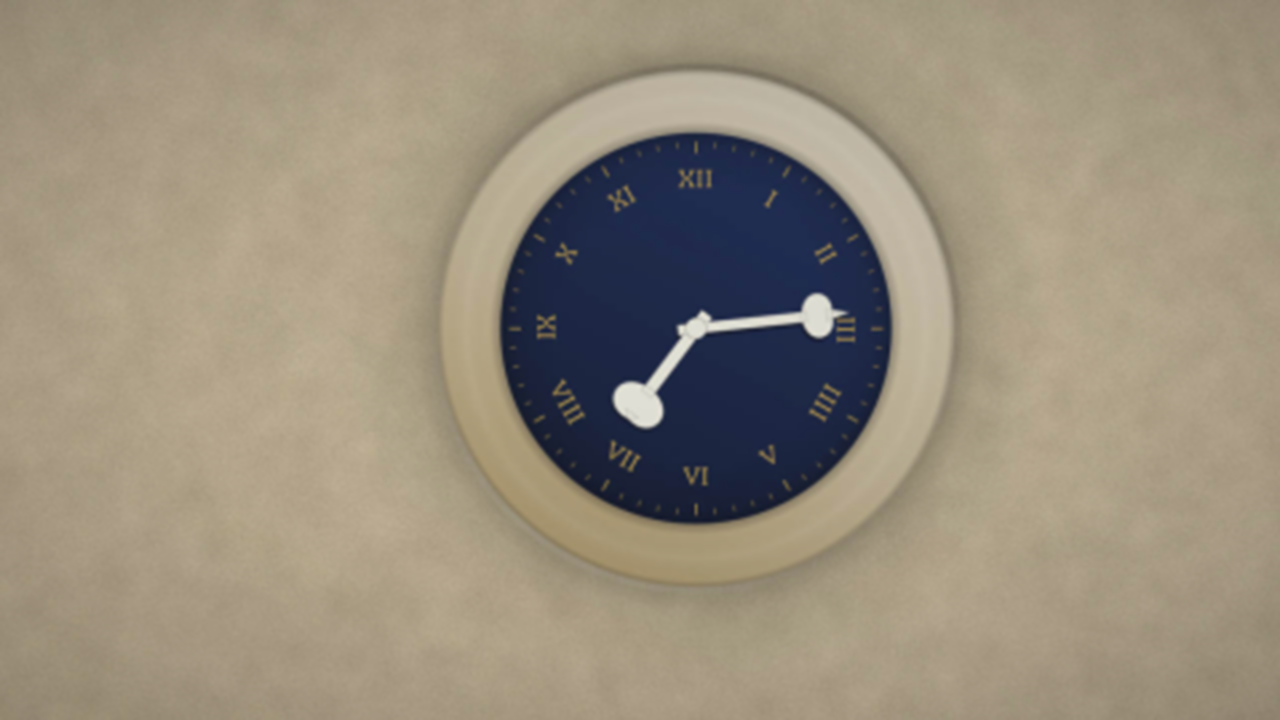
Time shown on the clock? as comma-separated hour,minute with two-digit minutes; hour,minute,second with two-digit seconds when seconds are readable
7,14
